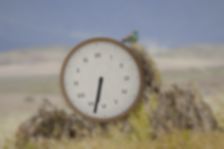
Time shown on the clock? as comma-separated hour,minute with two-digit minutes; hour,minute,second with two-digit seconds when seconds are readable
6,33
